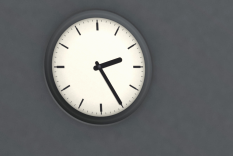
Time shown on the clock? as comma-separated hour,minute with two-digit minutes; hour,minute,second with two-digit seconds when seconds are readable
2,25
